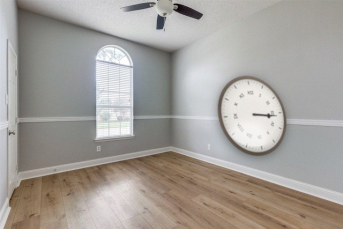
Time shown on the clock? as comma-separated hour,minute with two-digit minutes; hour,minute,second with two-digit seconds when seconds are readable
3,16
